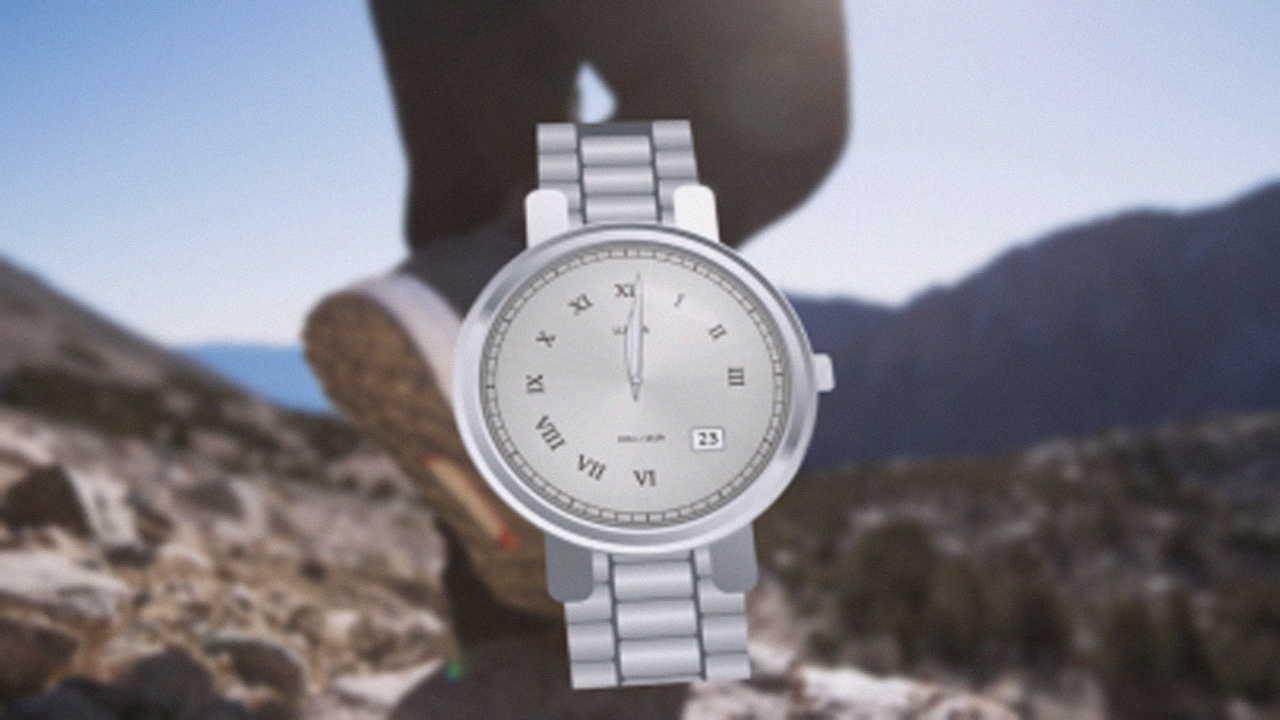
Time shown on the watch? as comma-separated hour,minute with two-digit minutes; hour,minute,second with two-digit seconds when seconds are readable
12,01
